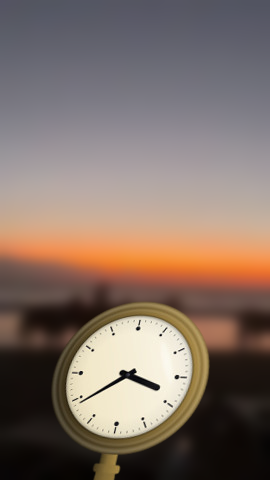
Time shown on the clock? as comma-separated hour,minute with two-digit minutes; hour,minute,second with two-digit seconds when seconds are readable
3,39
